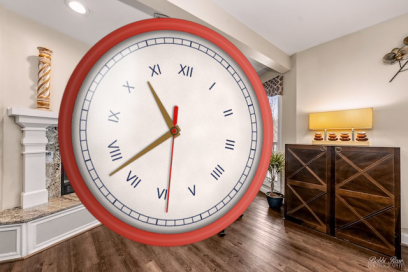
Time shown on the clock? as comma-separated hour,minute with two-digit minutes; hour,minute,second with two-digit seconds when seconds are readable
10,37,29
